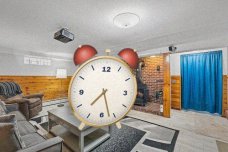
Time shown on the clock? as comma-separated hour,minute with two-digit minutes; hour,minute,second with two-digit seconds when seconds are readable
7,27
